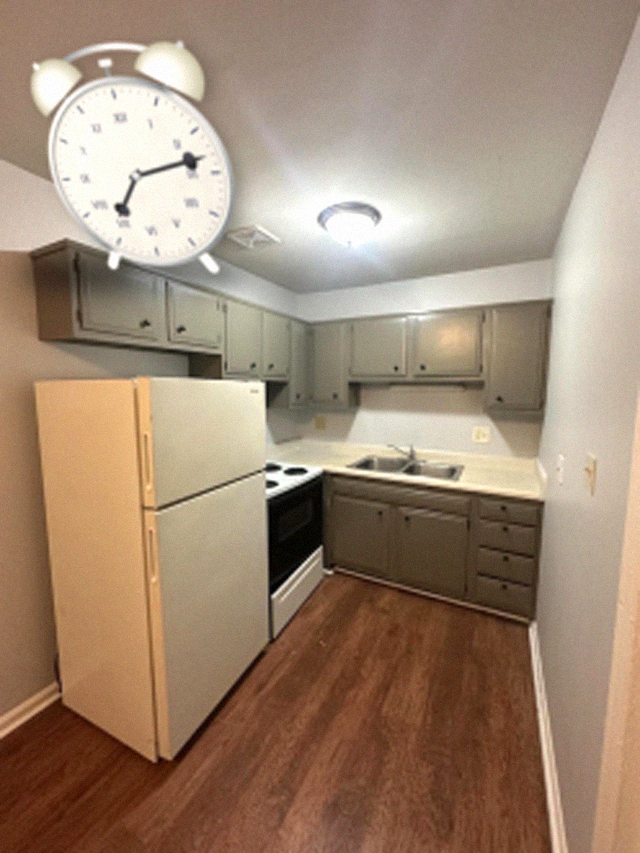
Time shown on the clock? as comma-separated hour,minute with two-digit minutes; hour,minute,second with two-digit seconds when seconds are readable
7,13
